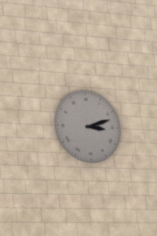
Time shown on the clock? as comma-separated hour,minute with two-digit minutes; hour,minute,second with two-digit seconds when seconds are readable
3,12
